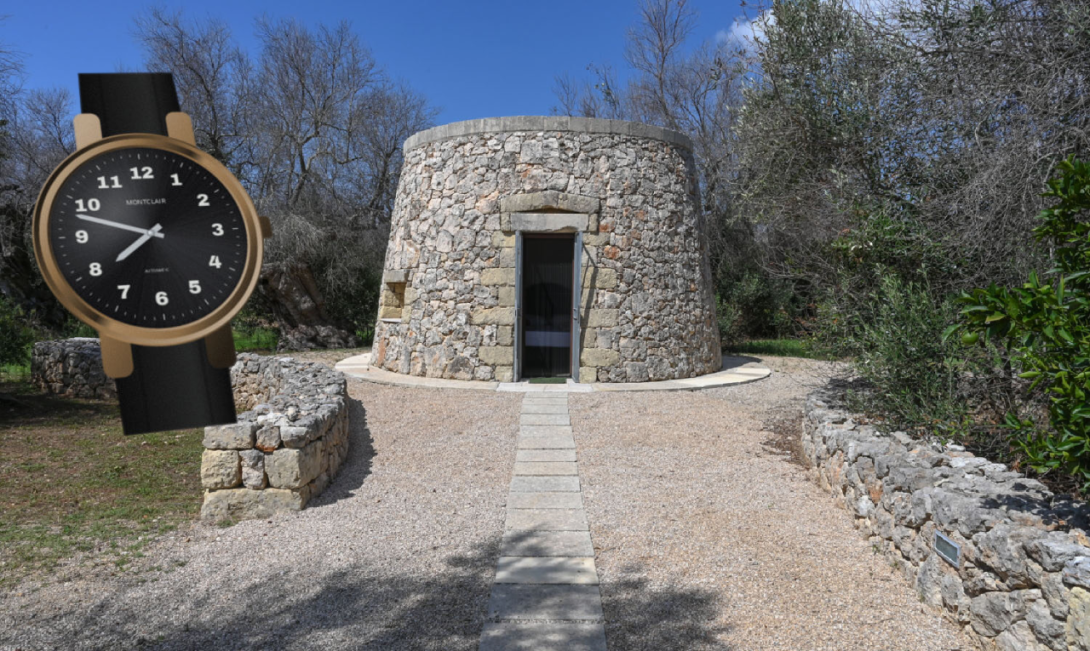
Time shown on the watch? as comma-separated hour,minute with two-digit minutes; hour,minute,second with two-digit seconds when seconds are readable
7,48
